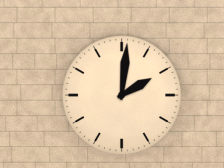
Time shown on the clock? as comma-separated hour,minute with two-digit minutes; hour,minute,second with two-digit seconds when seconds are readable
2,01
